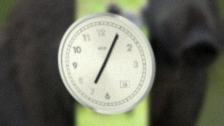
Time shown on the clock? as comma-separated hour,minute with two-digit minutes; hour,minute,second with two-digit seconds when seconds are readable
7,05
